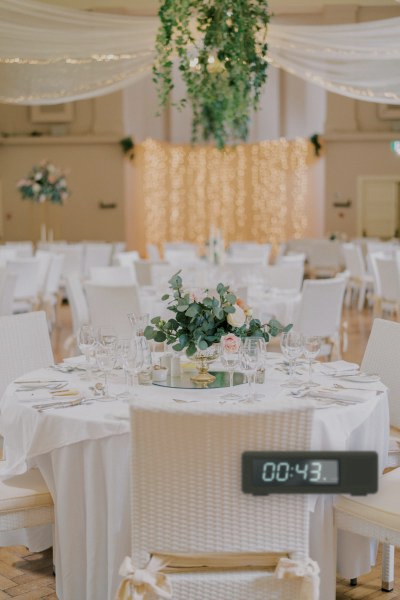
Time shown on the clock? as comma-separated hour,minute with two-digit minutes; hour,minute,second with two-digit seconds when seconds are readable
0,43
